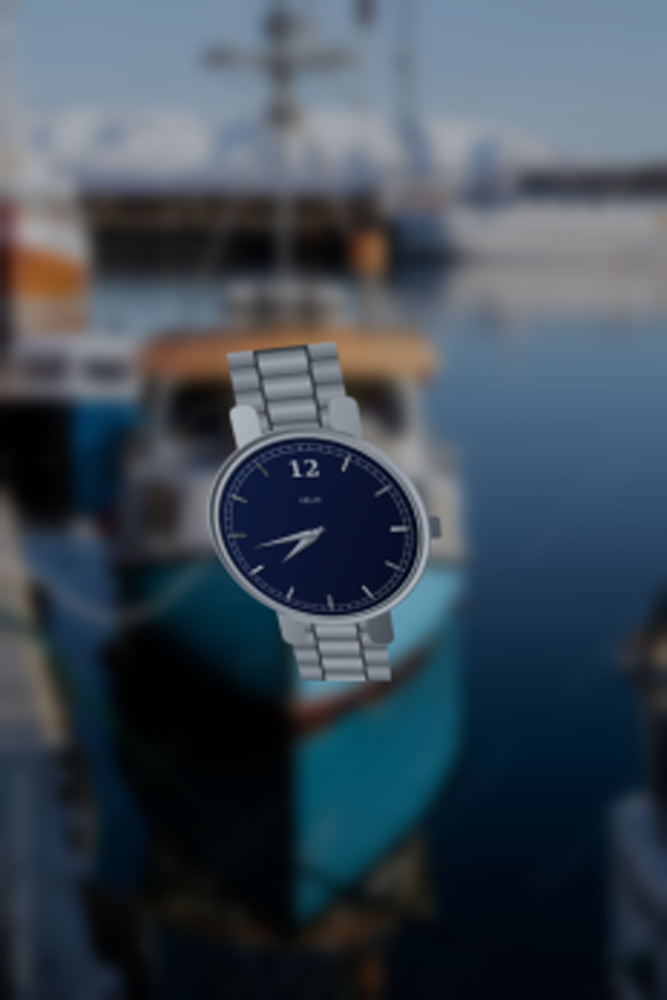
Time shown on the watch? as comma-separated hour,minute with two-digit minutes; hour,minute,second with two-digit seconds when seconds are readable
7,43
